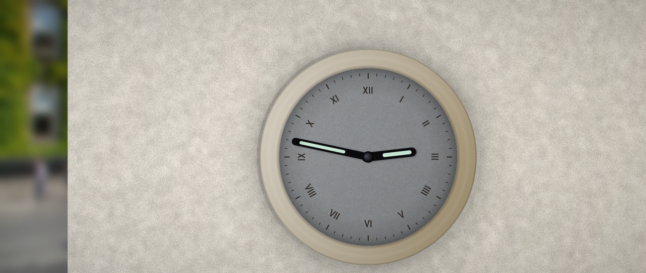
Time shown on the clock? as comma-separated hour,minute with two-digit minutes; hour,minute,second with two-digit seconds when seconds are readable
2,47
